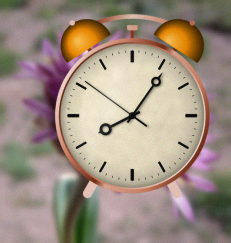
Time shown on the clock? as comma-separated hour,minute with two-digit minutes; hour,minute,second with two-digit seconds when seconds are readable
8,05,51
